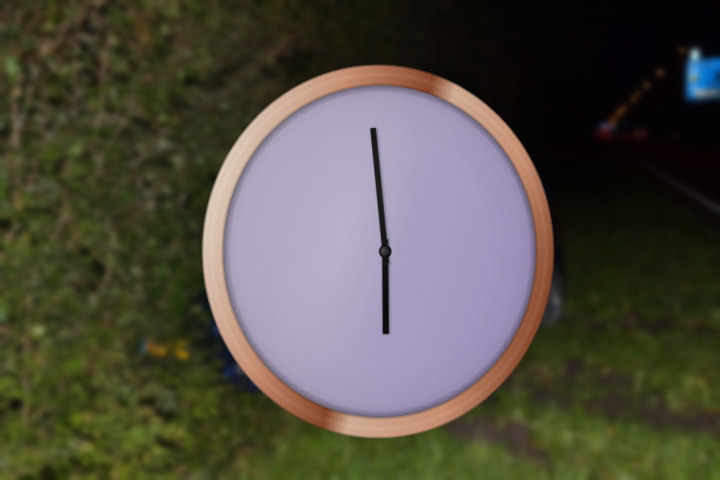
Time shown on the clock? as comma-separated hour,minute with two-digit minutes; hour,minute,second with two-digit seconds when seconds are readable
5,59
